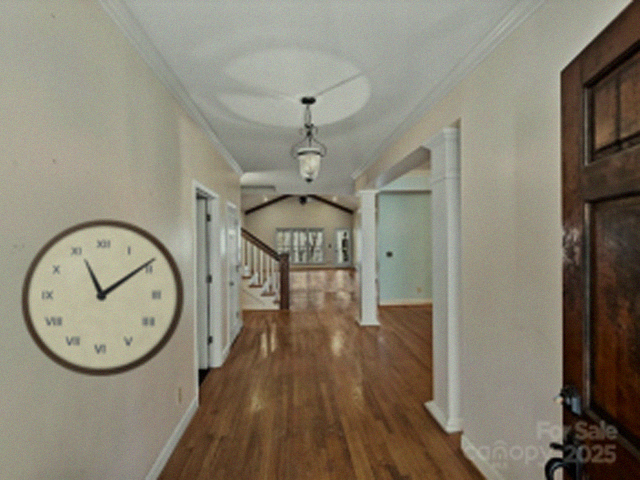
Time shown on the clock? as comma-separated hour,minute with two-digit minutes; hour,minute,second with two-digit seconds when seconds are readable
11,09
